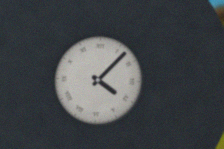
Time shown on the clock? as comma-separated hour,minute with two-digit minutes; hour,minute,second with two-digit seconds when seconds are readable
4,07
